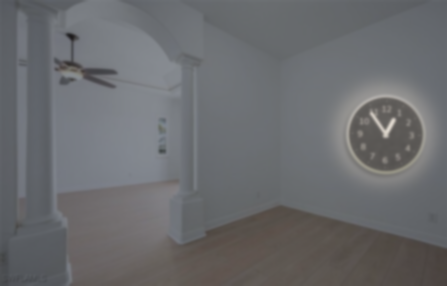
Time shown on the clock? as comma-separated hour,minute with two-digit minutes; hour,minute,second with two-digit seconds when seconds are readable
12,54
